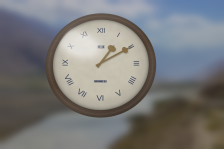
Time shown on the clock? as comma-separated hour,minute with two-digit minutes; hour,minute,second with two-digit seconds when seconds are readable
1,10
